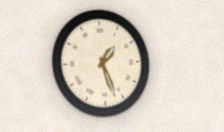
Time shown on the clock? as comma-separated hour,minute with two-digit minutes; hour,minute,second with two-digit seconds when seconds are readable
1,27
